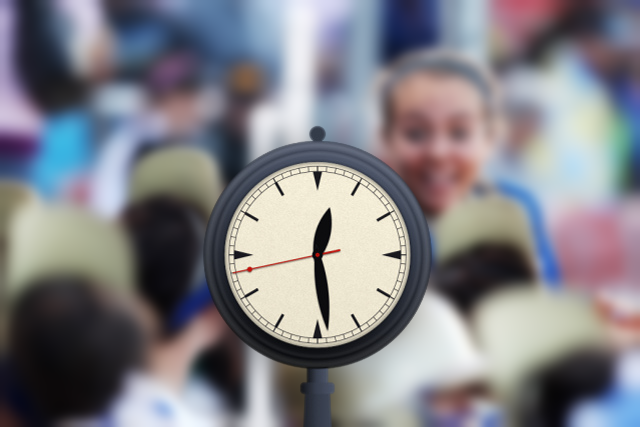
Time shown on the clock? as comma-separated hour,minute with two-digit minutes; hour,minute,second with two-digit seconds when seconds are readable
12,28,43
